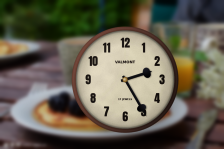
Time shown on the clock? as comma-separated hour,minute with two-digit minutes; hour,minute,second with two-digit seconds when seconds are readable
2,25
